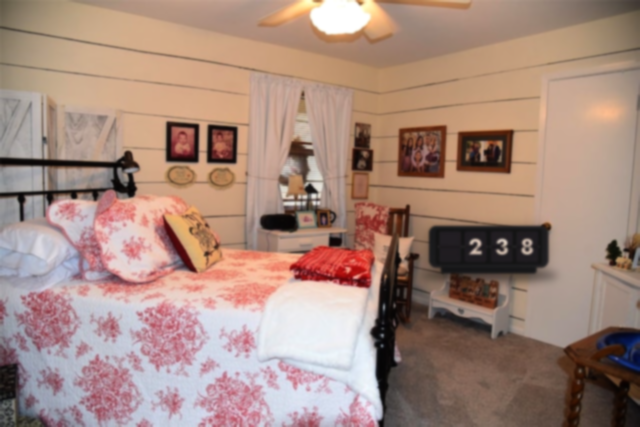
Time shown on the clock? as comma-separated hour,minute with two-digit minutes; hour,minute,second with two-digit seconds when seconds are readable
2,38
